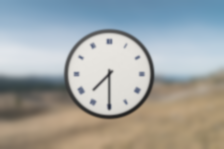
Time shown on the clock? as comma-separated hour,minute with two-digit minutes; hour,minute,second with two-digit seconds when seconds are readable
7,30
